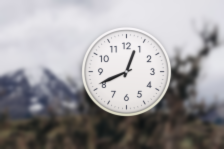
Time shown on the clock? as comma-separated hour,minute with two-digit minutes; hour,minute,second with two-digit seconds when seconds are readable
12,41
